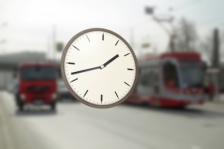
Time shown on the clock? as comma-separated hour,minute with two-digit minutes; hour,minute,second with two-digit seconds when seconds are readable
1,42
